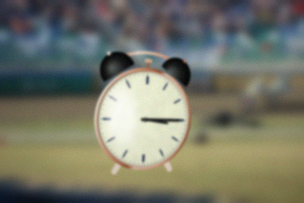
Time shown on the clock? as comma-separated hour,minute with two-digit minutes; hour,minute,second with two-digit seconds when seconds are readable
3,15
